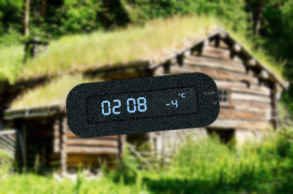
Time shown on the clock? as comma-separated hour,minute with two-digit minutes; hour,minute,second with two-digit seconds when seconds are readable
2,08
